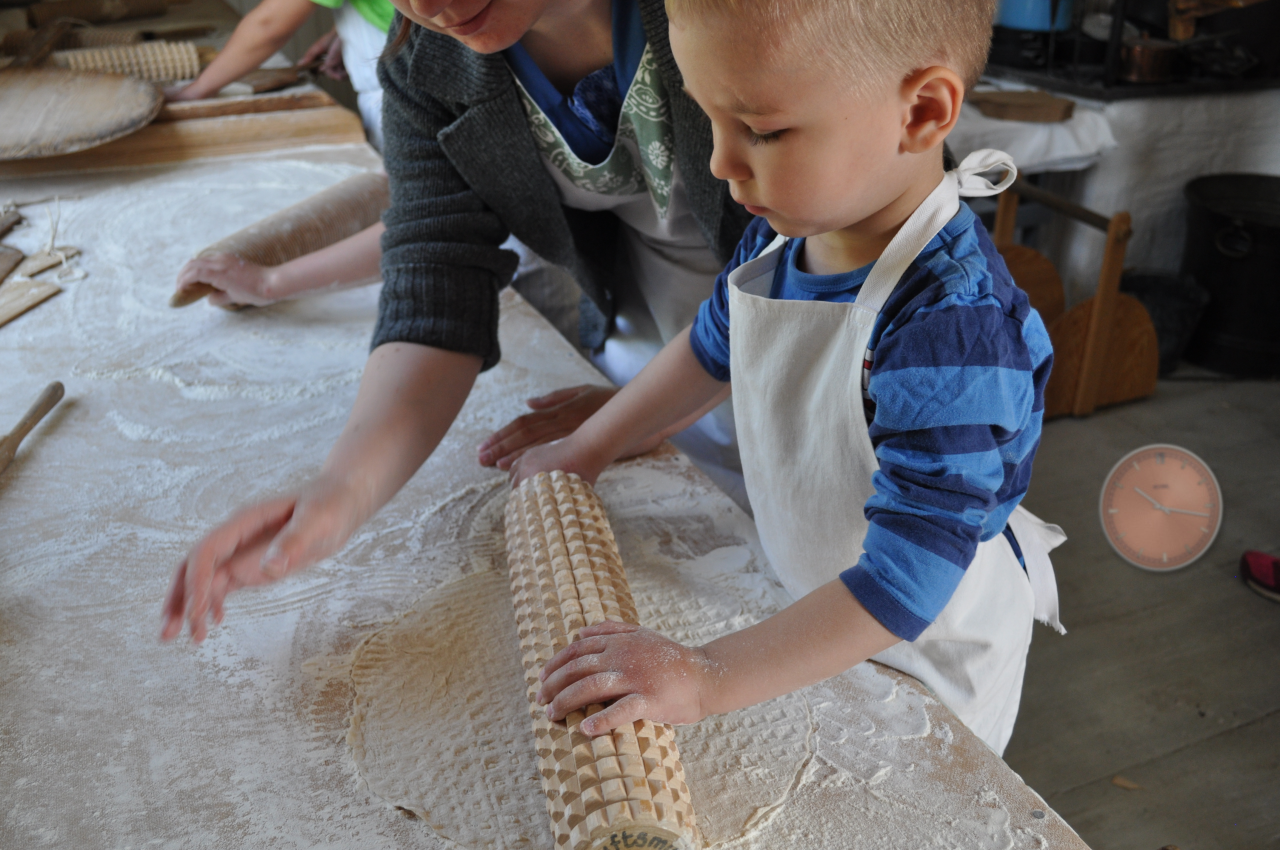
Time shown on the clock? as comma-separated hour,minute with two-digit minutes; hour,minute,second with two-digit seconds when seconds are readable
10,17
